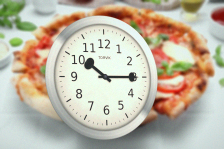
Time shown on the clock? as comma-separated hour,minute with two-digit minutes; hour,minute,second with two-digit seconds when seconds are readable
10,15
